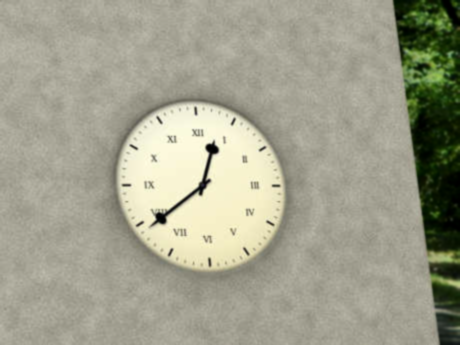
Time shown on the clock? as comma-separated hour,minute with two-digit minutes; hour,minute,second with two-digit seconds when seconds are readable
12,39
